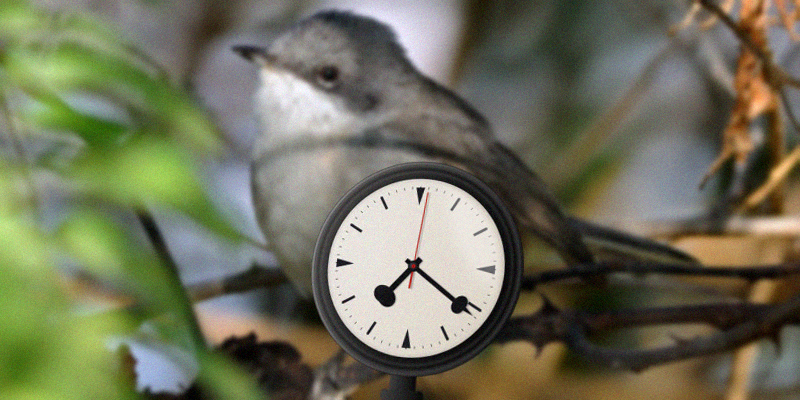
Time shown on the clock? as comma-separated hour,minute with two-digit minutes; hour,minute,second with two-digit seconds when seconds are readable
7,21,01
